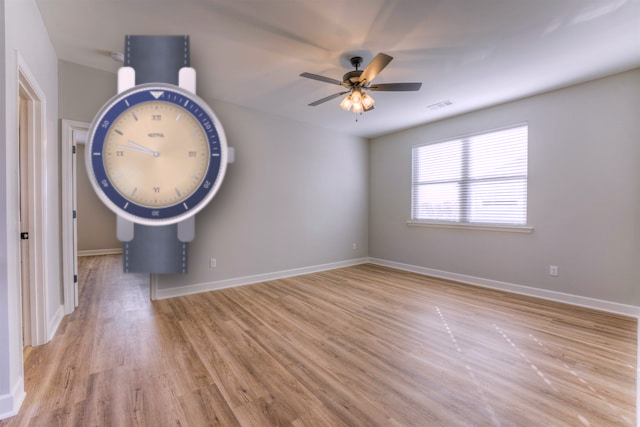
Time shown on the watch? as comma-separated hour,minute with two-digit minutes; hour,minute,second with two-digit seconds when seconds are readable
9,47
